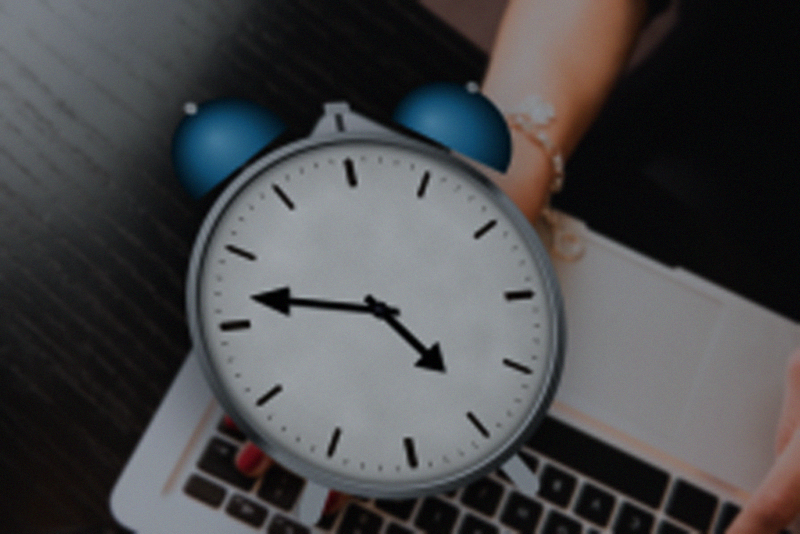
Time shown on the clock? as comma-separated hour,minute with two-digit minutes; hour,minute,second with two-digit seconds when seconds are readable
4,47
